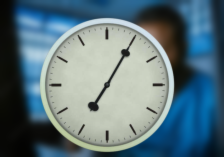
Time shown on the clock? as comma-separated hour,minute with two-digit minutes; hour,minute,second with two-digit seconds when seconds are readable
7,05
